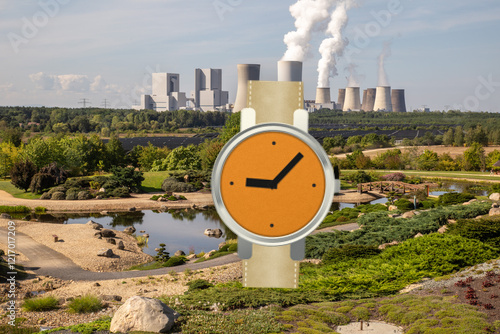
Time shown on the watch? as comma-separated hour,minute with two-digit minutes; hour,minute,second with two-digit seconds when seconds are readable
9,07
